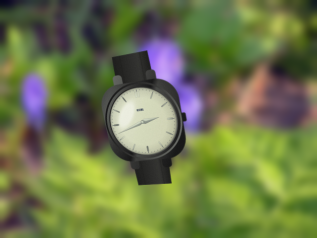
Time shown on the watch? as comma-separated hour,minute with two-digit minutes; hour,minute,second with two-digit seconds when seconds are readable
2,42
